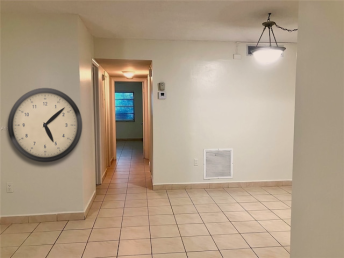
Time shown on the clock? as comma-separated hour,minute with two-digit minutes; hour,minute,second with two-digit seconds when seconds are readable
5,08
